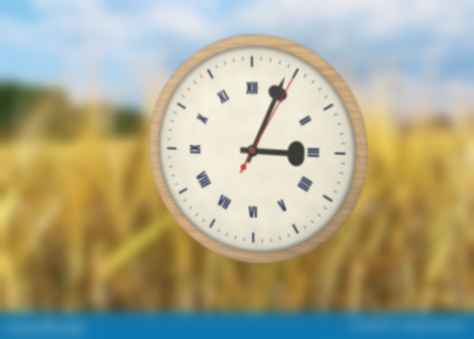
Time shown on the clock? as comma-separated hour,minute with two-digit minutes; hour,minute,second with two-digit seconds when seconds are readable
3,04,05
